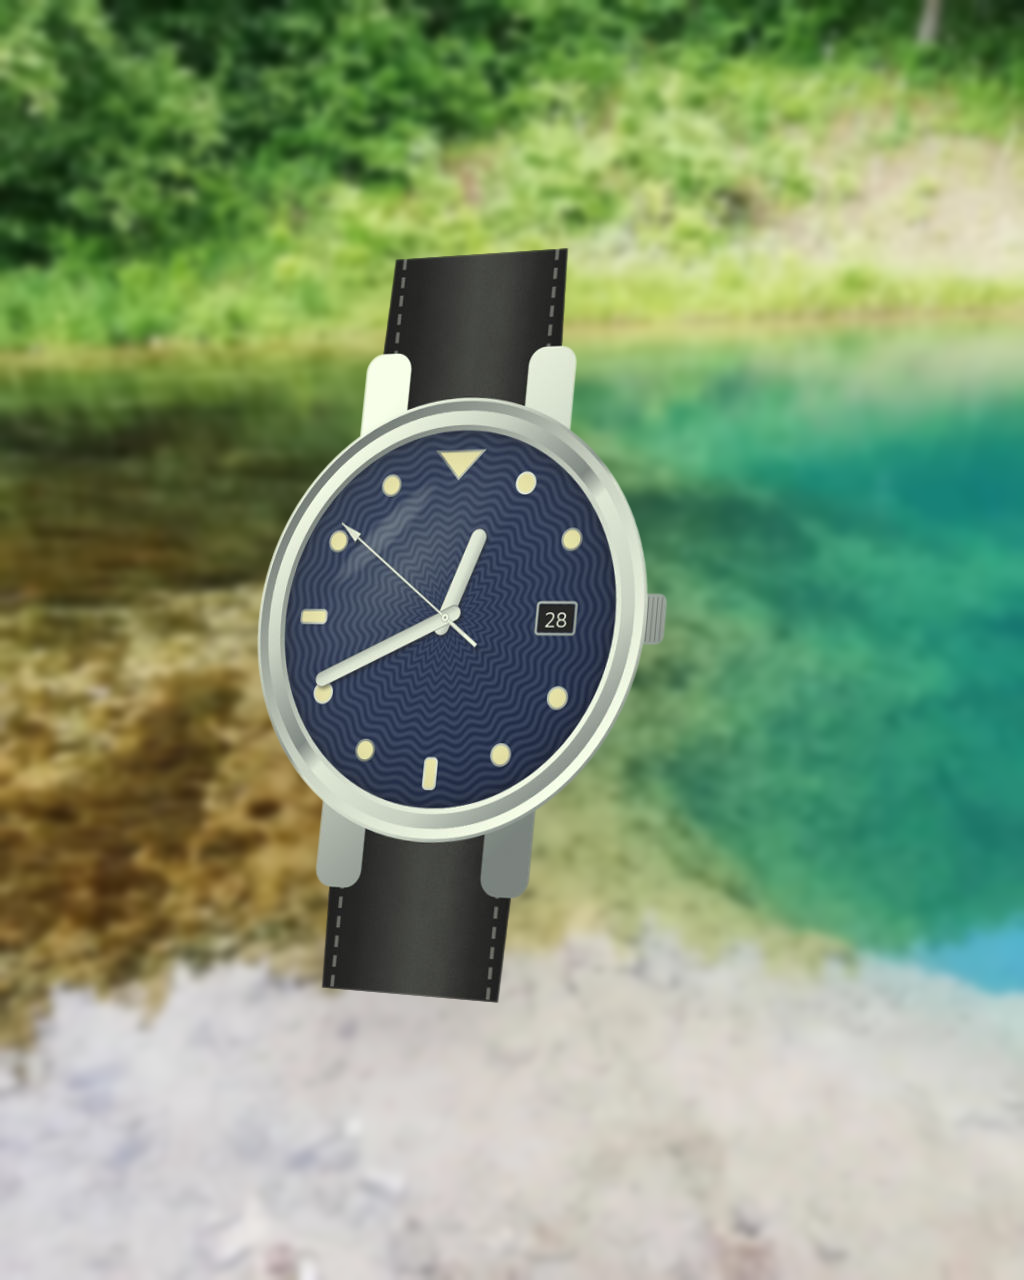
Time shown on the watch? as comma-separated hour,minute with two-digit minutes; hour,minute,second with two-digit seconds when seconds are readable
12,40,51
